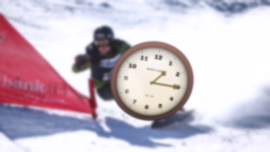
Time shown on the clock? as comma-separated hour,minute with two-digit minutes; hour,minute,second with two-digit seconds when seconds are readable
1,15
